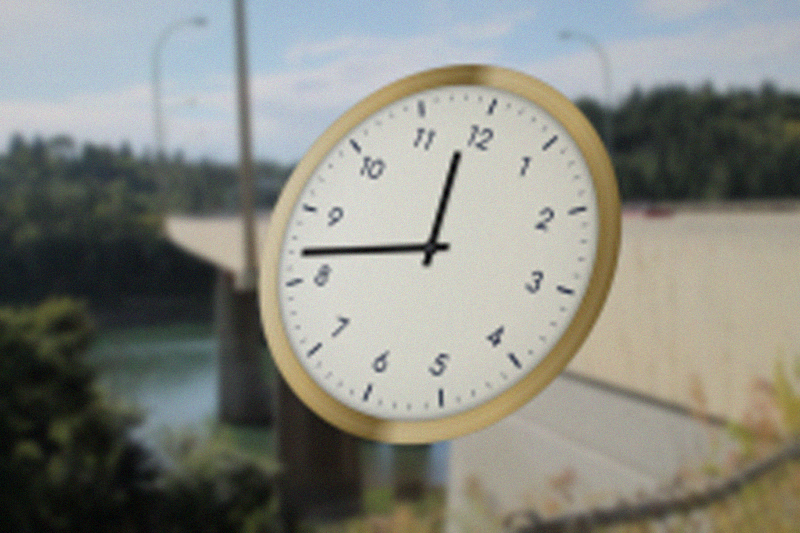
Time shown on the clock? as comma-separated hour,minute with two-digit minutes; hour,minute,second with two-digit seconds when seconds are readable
11,42
